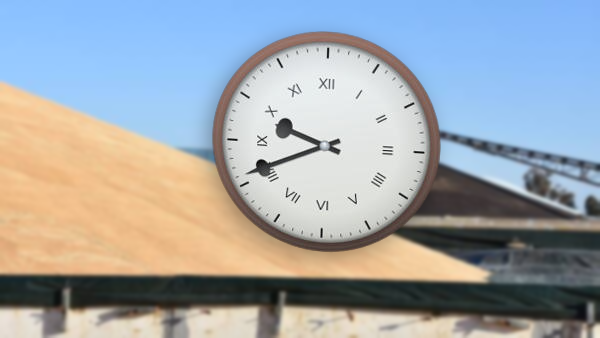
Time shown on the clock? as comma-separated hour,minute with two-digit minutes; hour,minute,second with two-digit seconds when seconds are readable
9,41
